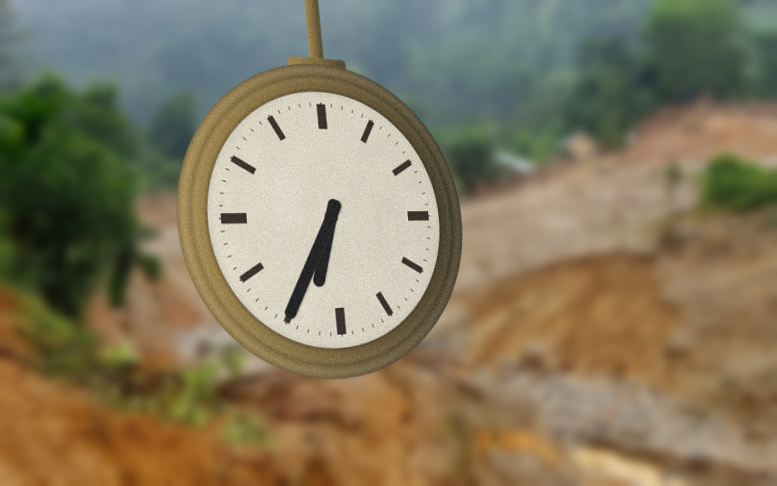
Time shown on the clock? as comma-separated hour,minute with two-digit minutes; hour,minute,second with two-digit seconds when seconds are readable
6,35
